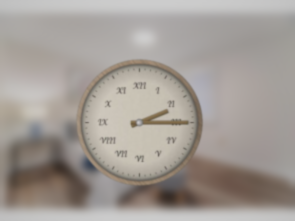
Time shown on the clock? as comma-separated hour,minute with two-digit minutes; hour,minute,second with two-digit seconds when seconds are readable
2,15
